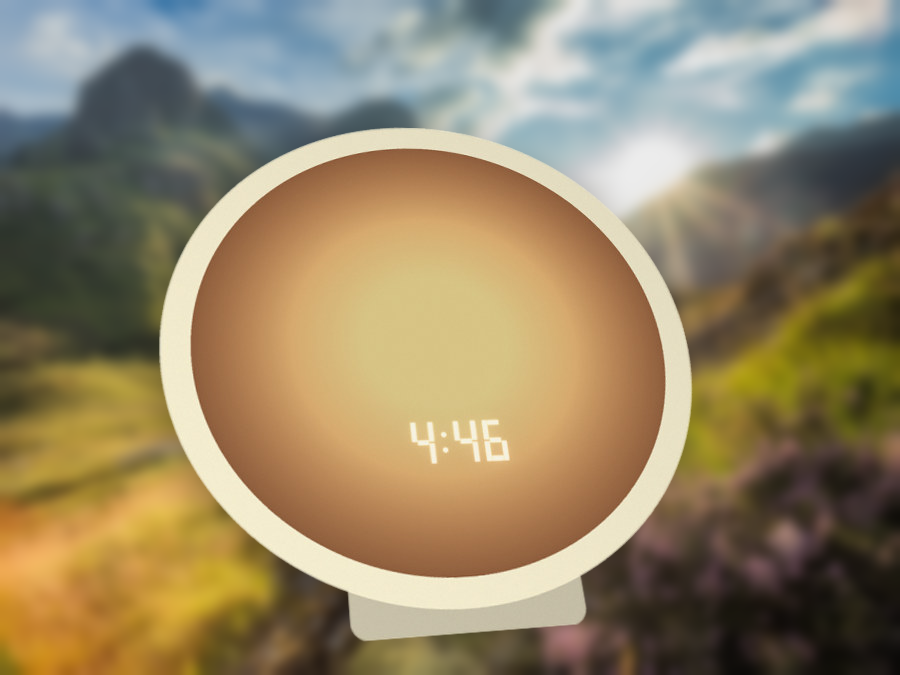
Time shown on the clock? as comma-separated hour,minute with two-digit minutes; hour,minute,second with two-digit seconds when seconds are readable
4,46
